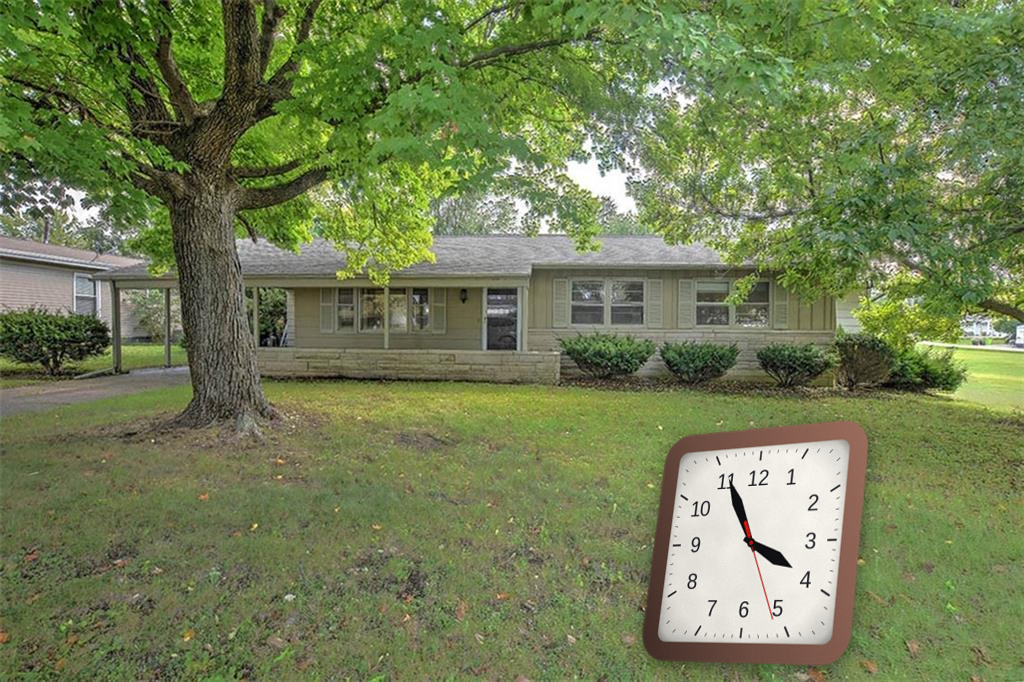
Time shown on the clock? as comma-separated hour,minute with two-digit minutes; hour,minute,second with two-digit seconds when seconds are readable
3,55,26
